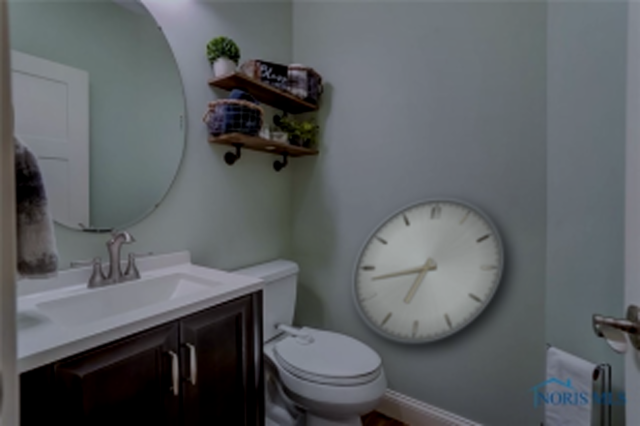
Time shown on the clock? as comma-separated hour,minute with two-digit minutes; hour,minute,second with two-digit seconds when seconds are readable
6,43
